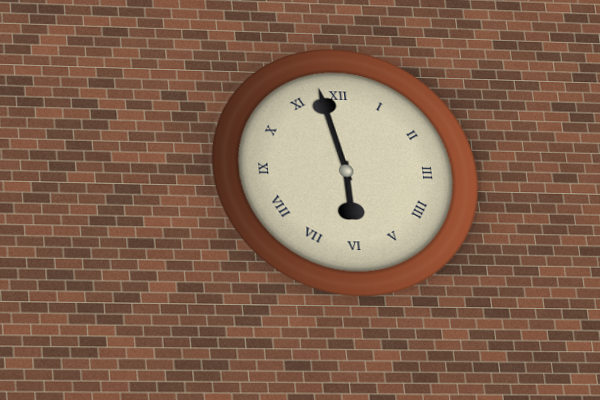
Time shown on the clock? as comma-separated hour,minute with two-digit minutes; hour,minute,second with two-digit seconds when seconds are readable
5,58
